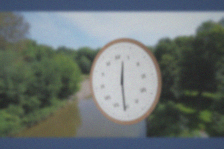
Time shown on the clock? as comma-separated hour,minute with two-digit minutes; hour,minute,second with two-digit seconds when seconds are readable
12,31
